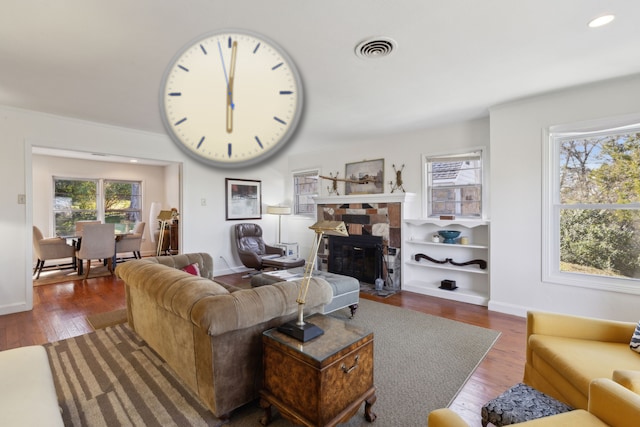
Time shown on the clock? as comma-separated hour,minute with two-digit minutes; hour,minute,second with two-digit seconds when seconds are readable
6,00,58
